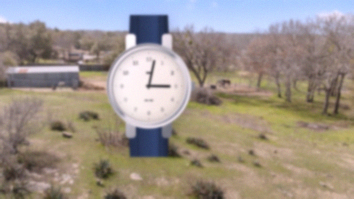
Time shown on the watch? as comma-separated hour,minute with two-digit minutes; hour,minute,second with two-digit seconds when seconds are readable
3,02
